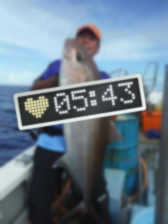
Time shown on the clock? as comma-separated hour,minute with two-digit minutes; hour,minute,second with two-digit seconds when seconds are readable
5,43
